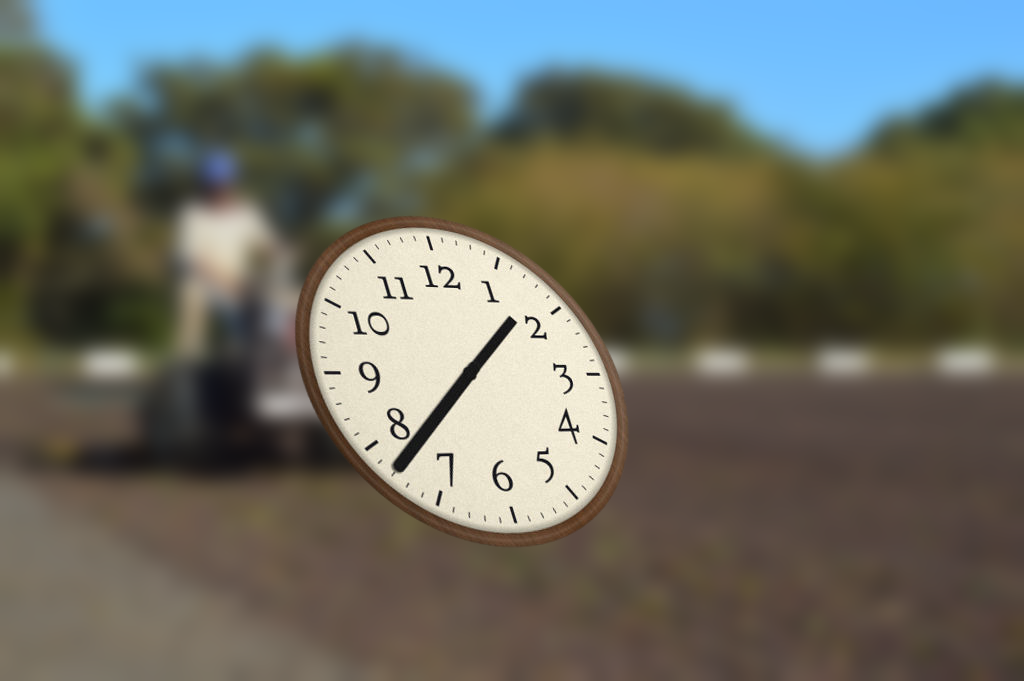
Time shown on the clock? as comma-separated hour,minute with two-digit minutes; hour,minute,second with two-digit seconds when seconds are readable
1,38
